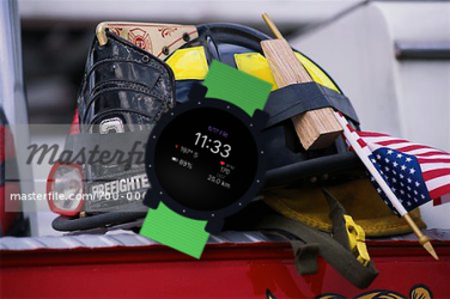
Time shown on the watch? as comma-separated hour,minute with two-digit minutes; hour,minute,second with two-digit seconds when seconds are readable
11,33
